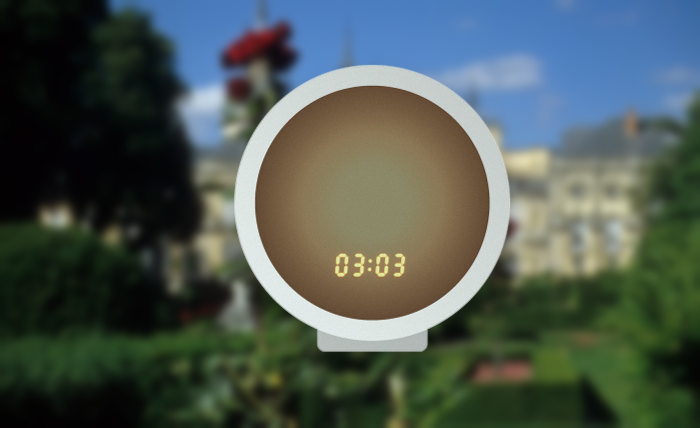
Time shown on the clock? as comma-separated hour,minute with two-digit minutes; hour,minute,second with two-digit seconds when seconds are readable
3,03
